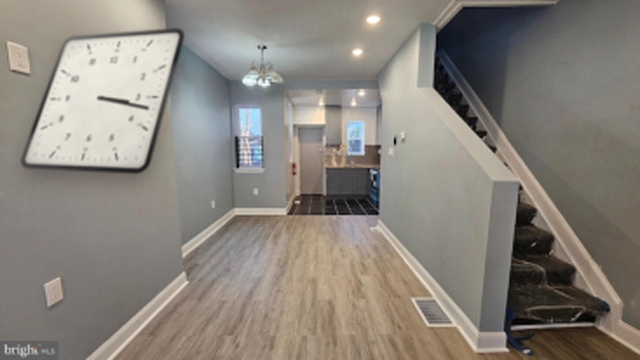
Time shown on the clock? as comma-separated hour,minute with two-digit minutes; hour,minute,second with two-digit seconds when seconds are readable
3,17
